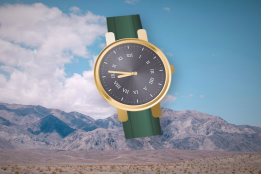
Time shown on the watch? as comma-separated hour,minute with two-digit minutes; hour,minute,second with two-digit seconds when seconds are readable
8,47
